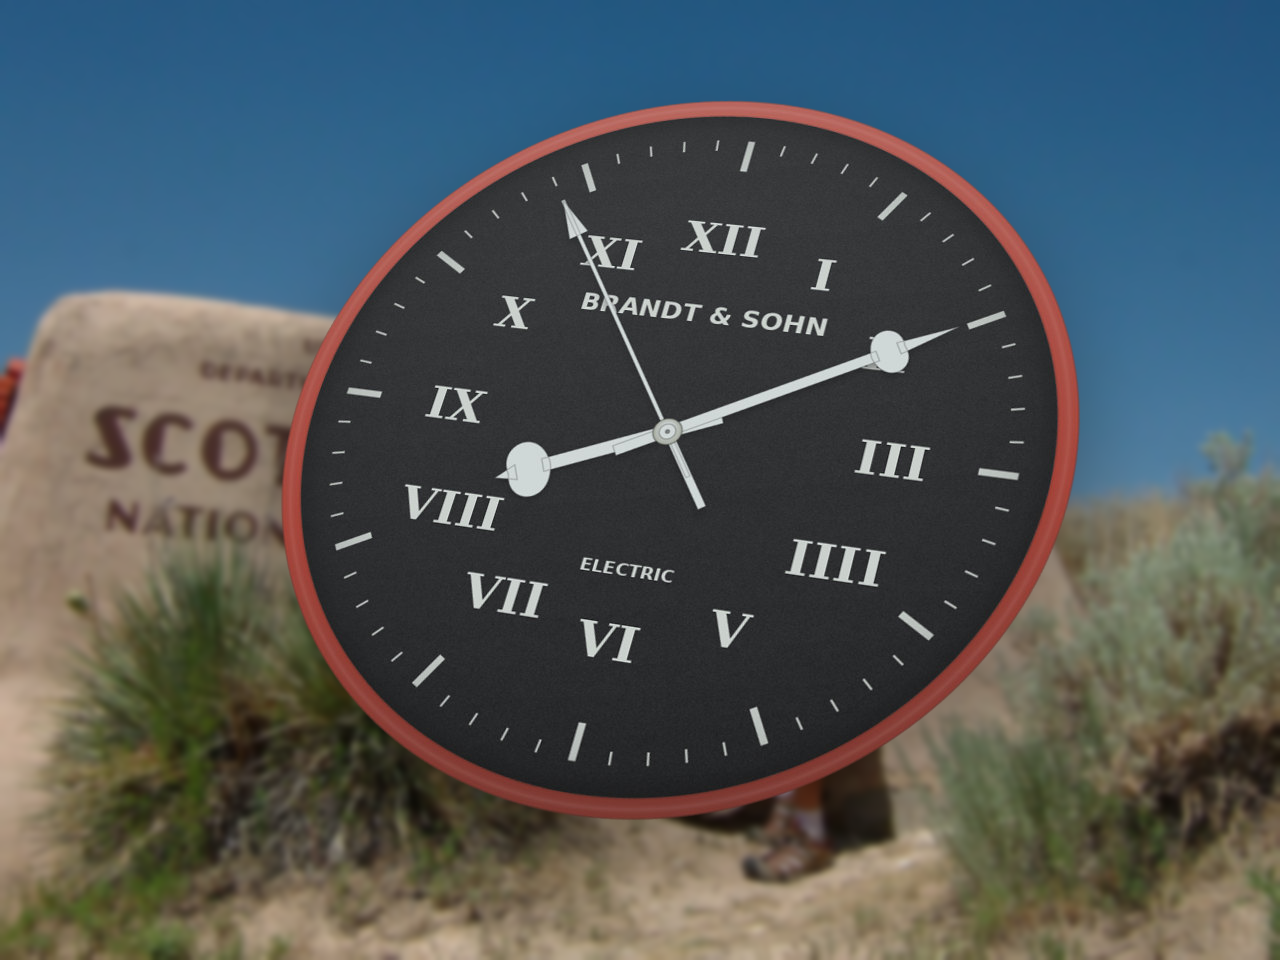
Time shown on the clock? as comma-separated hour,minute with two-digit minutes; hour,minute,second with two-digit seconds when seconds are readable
8,09,54
